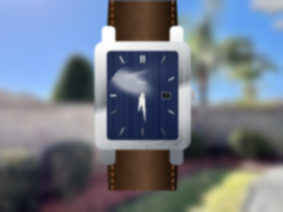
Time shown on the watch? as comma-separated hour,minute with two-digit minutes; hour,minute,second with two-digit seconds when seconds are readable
6,29
